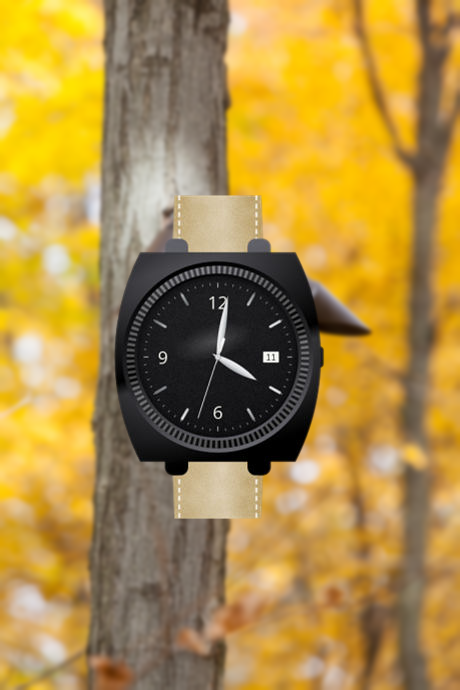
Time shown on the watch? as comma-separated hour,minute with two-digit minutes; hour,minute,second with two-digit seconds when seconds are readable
4,01,33
